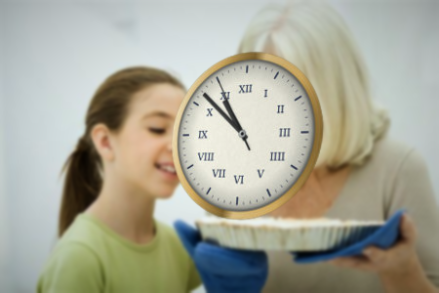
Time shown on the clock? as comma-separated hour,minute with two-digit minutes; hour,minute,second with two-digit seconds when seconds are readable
10,51,55
